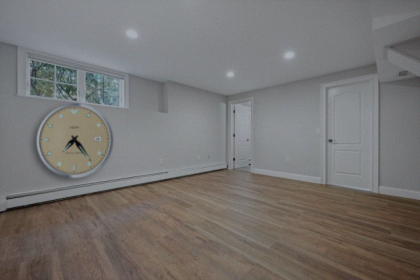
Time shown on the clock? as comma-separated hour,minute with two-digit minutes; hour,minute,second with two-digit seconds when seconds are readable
7,24
